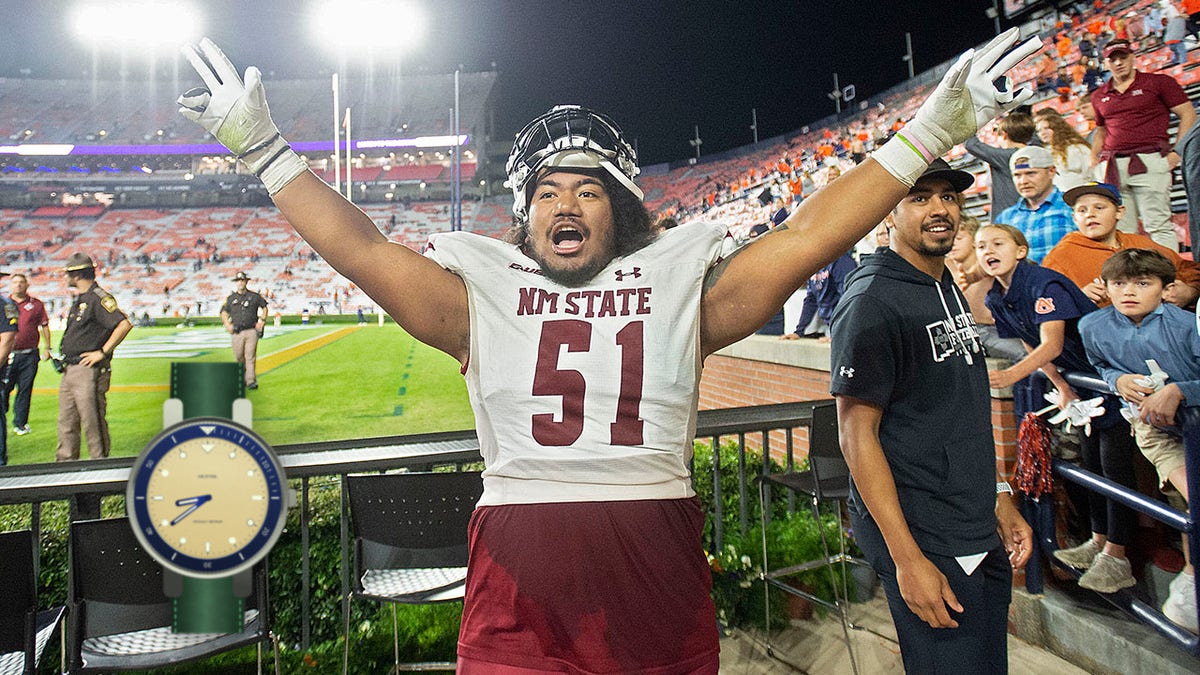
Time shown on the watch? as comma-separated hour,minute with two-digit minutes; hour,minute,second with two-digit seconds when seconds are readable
8,39
